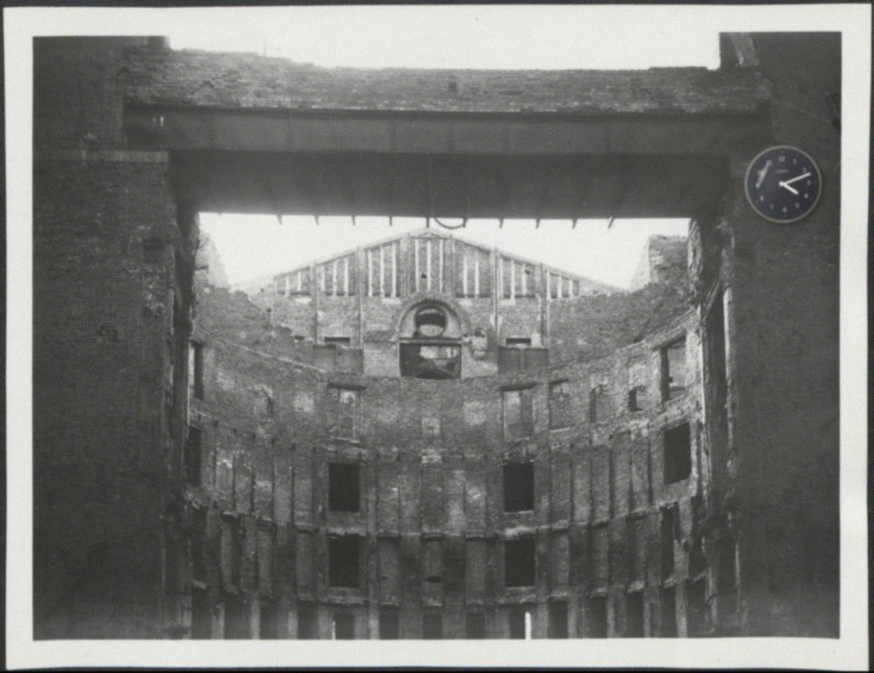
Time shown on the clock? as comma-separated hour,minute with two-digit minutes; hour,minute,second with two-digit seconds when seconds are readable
4,12
